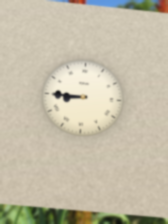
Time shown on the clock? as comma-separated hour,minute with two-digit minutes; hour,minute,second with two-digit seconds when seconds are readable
8,45
